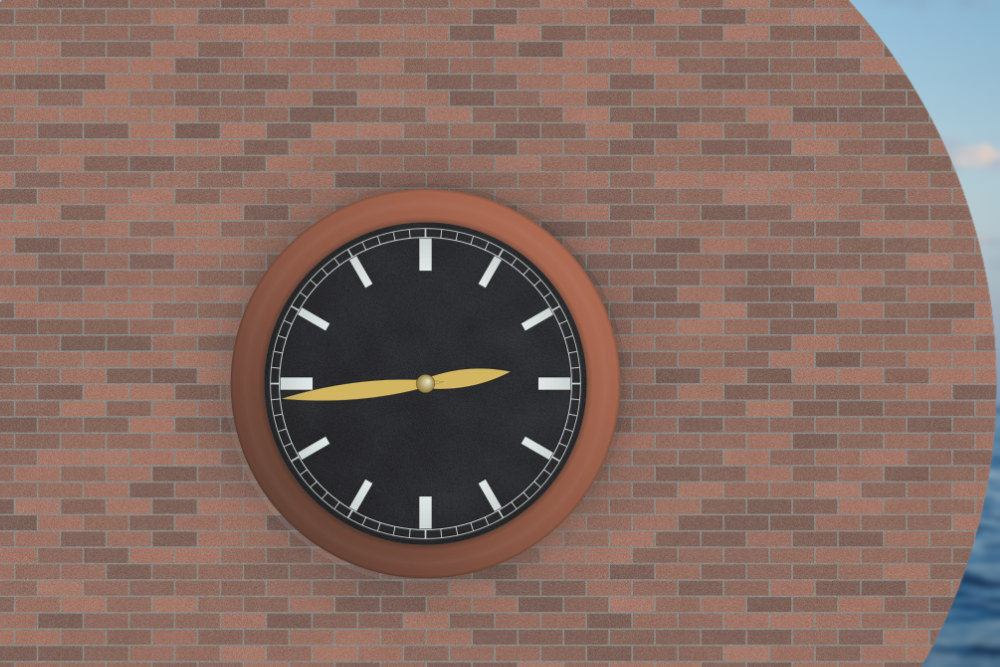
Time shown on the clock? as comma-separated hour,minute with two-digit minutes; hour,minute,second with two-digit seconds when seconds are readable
2,44
